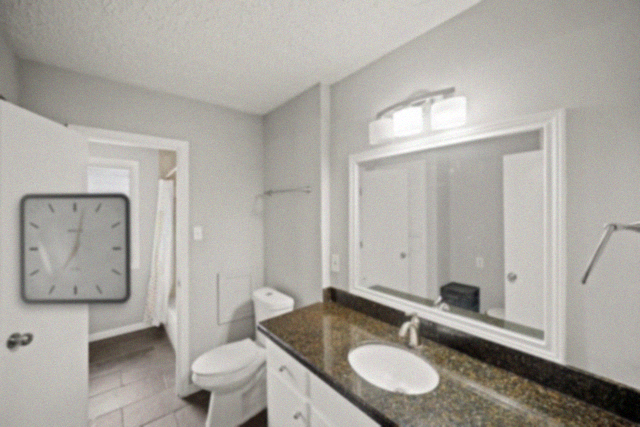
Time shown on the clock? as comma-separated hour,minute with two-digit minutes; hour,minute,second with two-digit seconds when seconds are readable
7,02
